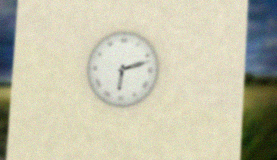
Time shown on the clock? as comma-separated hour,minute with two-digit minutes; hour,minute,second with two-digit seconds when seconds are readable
6,12
